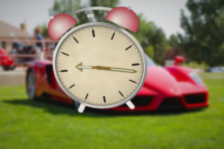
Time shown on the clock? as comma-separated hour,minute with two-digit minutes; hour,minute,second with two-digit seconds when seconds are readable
9,17
